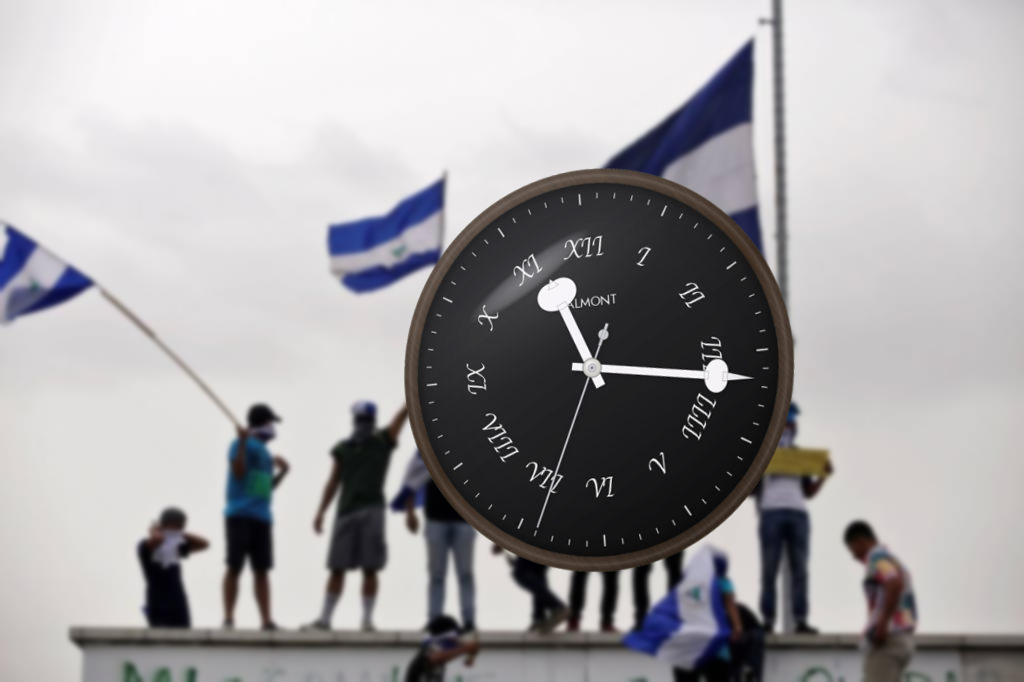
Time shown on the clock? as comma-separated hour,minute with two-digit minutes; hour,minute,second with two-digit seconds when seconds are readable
11,16,34
